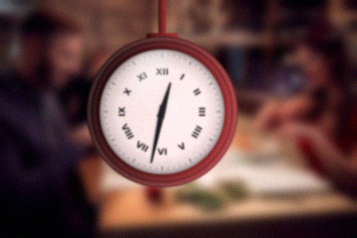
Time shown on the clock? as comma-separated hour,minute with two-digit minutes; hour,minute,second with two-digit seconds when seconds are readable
12,32
